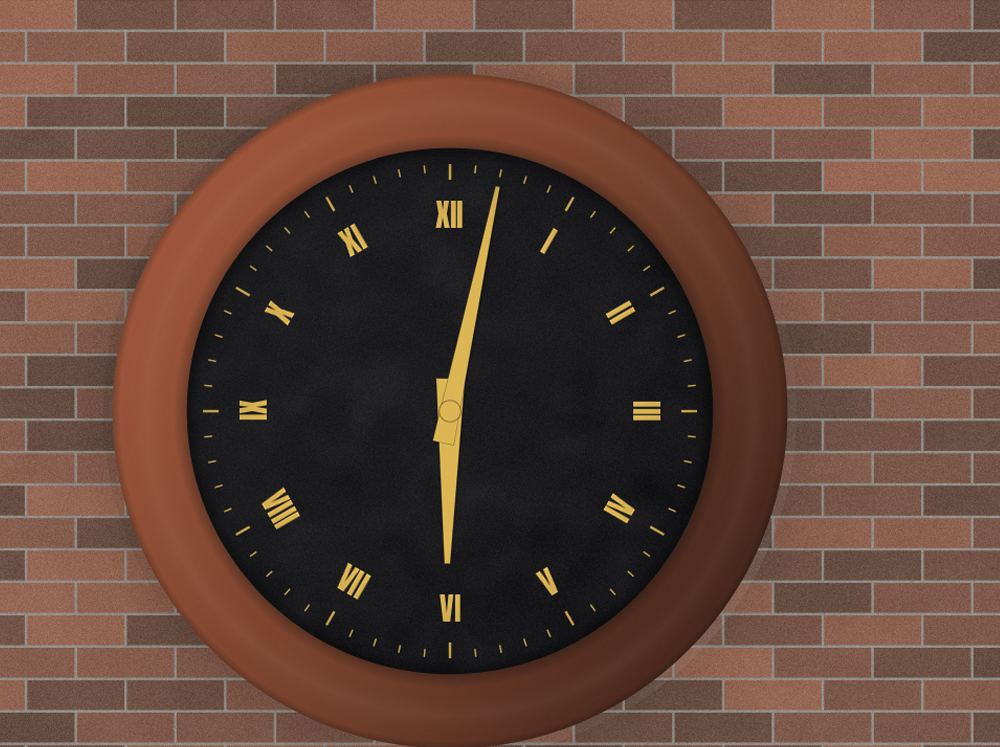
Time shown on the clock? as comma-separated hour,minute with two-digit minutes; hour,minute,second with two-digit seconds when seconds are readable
6,02
